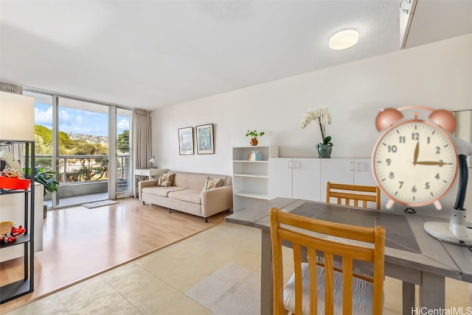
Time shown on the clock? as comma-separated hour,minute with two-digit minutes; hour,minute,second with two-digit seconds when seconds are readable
12,15
